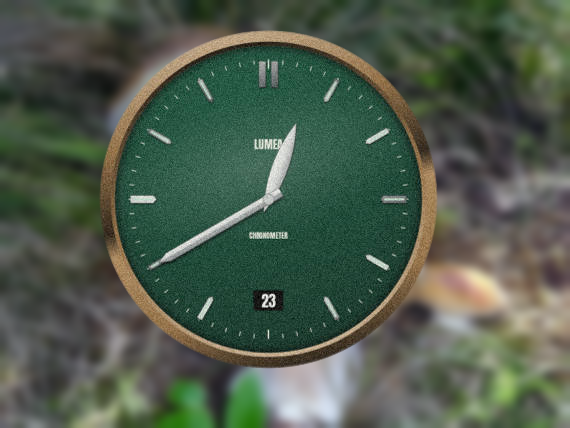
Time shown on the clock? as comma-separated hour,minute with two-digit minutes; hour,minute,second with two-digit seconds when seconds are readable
12,40
